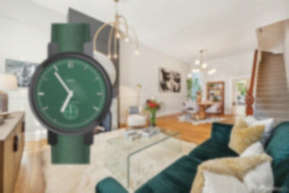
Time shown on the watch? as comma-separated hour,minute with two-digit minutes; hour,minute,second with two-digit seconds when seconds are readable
6,54
